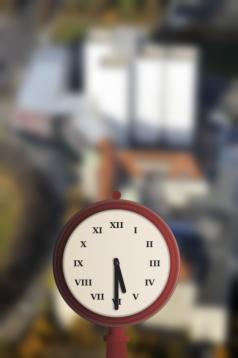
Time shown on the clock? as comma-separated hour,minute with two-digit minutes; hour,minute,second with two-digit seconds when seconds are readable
5,30
